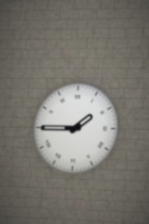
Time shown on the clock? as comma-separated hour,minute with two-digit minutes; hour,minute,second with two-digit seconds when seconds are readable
1,45
